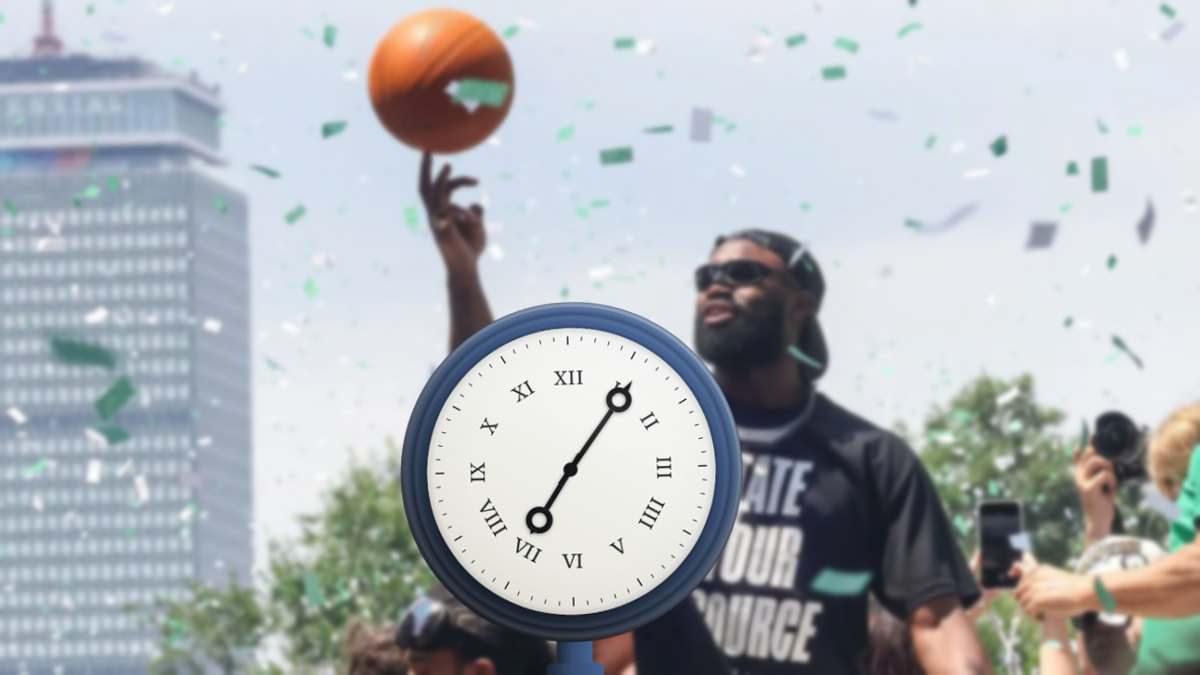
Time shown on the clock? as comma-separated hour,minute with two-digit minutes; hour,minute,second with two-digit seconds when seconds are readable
7,06
